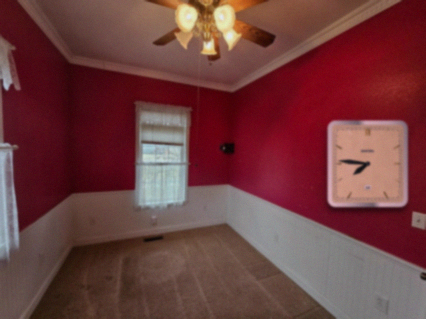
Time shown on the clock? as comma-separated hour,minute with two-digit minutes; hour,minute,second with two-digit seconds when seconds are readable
7,46
